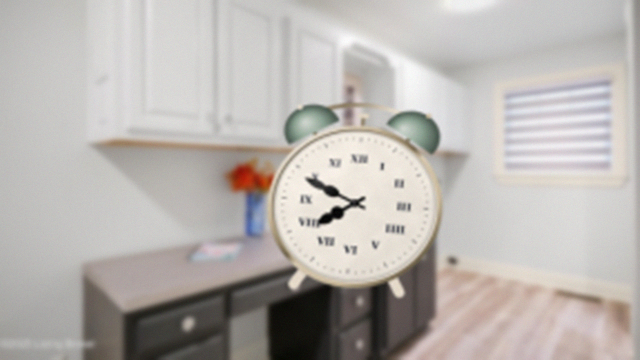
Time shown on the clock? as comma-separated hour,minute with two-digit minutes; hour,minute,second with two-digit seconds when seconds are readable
7,49
